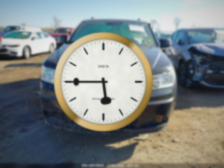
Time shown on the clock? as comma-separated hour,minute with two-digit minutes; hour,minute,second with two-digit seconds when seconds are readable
5,45
